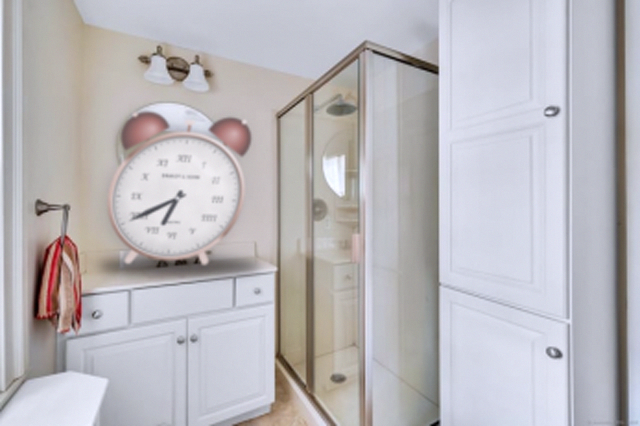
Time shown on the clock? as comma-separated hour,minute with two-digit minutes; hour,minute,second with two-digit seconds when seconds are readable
6,40
